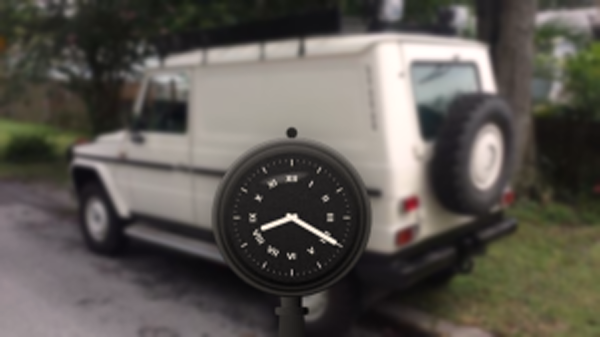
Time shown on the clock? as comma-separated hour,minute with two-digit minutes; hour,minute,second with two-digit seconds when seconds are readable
8,20
